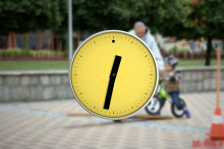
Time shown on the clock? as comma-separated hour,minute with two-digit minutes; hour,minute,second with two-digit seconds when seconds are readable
12,32
